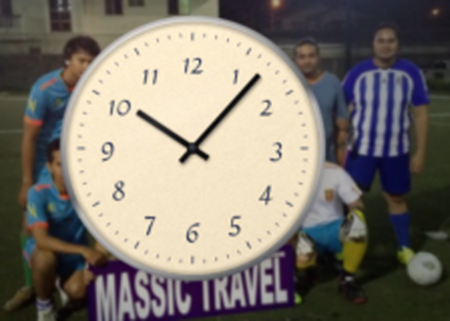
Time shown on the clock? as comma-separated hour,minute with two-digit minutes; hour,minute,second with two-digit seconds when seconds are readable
10,07
